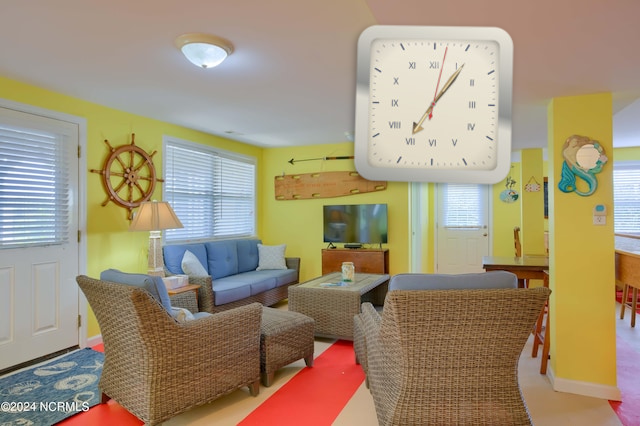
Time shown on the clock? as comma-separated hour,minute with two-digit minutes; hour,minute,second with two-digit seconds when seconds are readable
7,06,02
